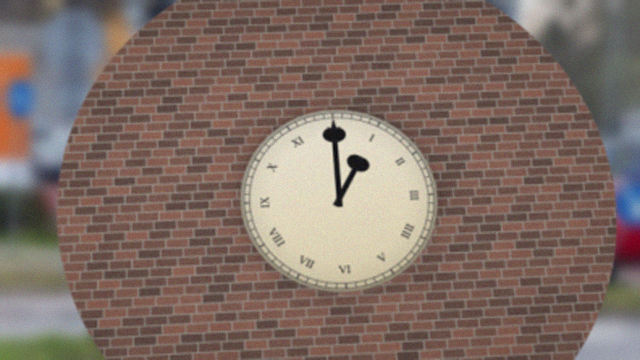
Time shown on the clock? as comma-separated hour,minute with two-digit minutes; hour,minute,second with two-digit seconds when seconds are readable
1,00
